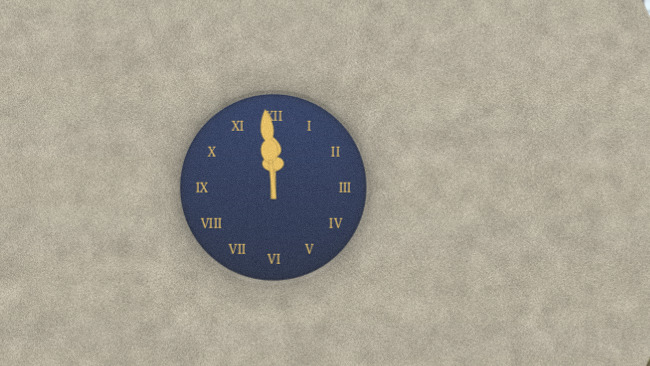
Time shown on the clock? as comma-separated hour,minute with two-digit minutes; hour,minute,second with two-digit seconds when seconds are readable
11,59
